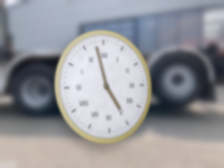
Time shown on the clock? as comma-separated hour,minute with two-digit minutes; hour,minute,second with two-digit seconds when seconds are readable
4,58
